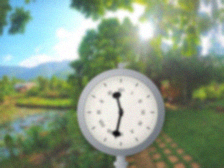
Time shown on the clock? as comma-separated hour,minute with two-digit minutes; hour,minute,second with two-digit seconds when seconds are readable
11,32
